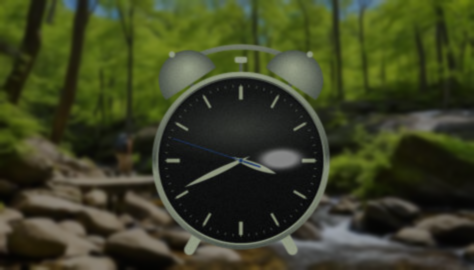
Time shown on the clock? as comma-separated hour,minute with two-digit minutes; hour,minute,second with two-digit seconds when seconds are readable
3,40,48
